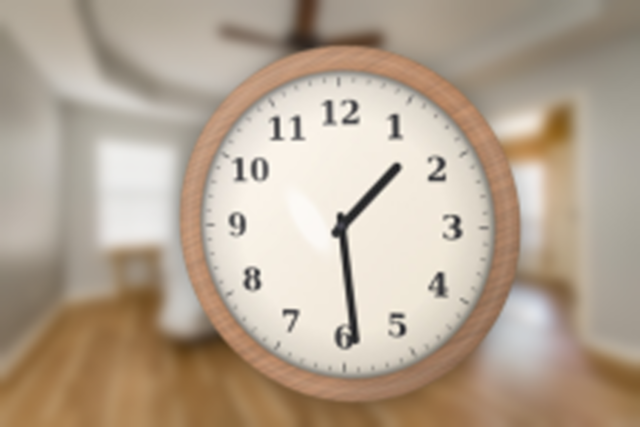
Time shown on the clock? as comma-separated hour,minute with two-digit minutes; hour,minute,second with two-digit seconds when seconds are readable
1,29
